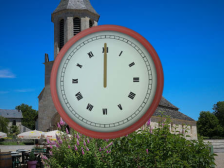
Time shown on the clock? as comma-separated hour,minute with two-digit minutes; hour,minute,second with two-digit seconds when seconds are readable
12,00
